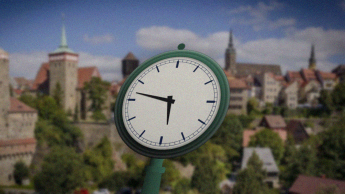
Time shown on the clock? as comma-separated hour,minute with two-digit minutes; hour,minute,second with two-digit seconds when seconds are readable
5,47
